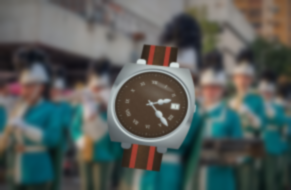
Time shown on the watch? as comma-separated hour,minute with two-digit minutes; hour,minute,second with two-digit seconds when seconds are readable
2,23
